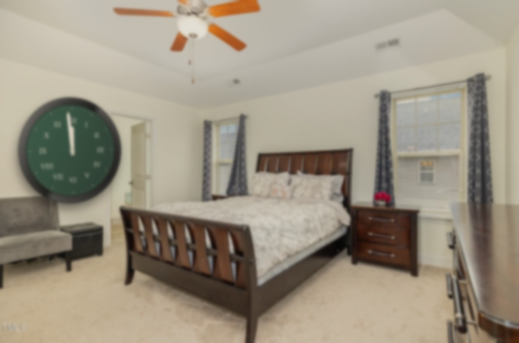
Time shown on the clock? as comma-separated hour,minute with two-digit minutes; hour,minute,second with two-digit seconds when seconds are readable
11,59
